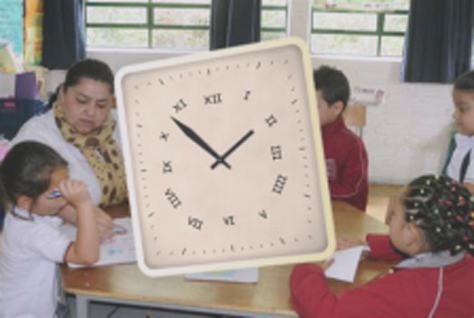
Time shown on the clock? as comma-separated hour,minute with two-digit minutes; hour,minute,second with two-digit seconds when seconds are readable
1,53
